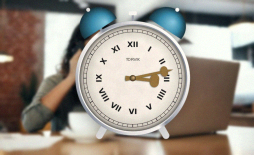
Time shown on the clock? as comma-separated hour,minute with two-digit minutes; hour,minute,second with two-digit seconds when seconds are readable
3,13
